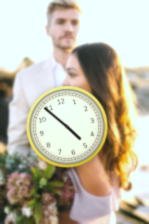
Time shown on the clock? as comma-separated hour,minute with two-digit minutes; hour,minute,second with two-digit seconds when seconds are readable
4,54
